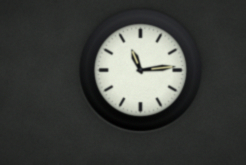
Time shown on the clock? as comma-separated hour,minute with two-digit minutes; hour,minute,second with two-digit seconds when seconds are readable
11,14
